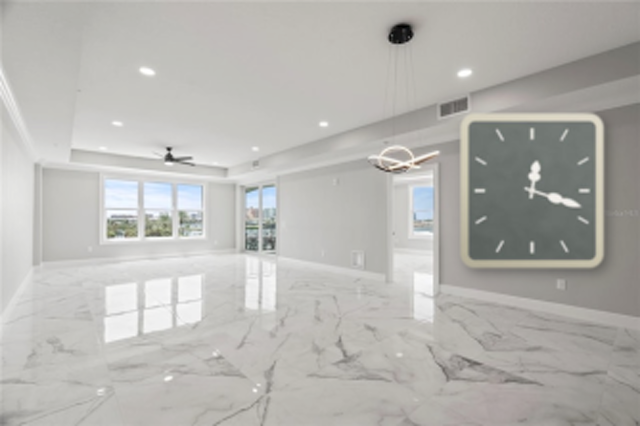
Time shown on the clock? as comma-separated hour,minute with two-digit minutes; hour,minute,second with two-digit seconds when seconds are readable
12,18
